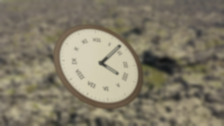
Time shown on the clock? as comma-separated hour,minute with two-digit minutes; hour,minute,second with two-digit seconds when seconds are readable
4,08
